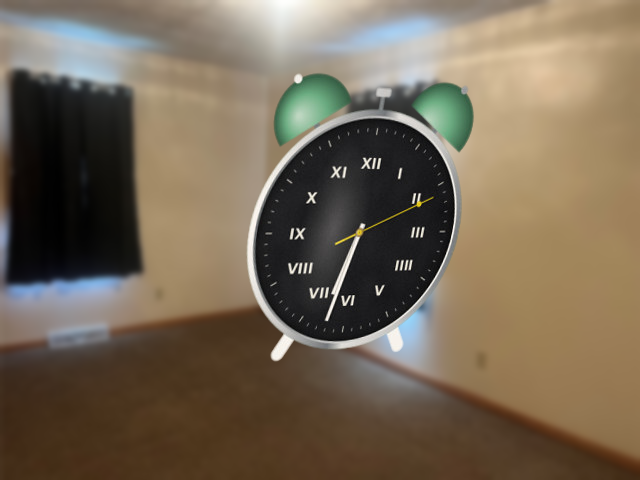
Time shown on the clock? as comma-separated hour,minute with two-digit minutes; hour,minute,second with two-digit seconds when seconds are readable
6,32,11
